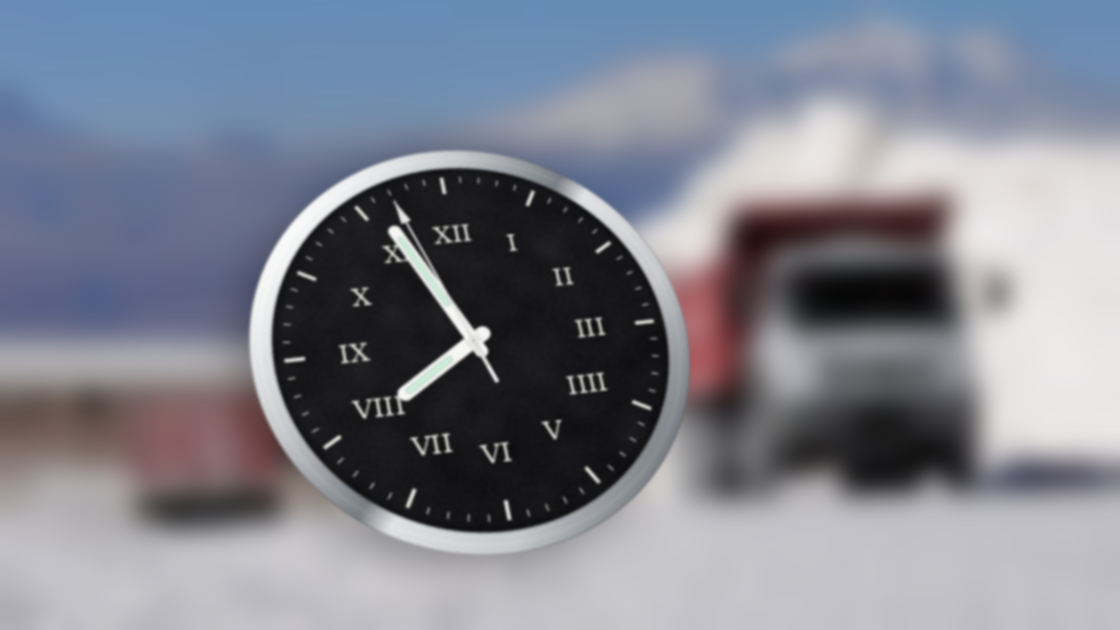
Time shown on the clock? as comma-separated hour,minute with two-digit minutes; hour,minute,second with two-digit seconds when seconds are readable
7,55,57
